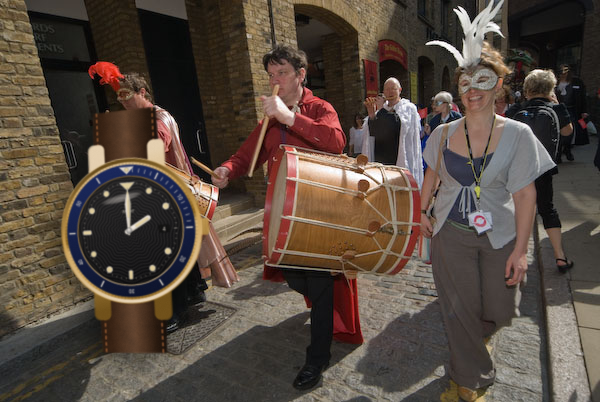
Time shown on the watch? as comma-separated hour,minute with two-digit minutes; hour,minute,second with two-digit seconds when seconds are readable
2,00
